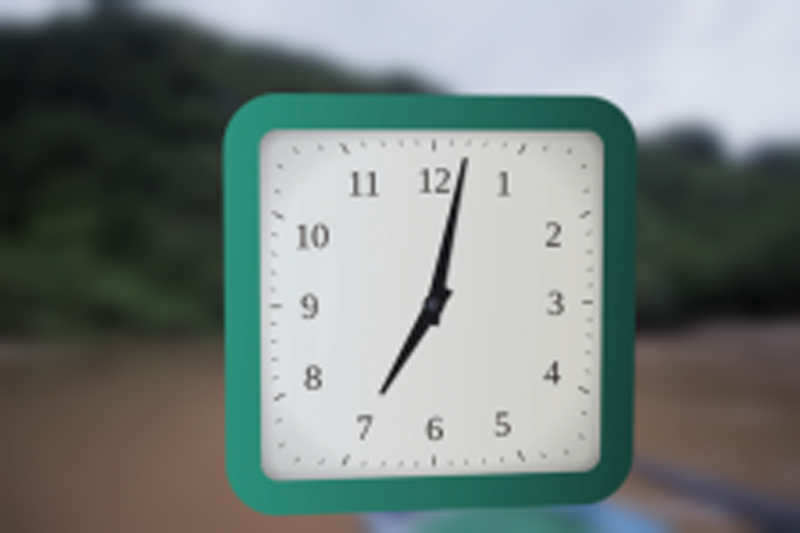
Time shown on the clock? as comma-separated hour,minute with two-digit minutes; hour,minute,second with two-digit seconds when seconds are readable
7,02
